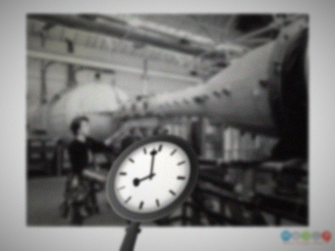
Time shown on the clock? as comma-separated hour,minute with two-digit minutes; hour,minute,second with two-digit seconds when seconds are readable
7,58
